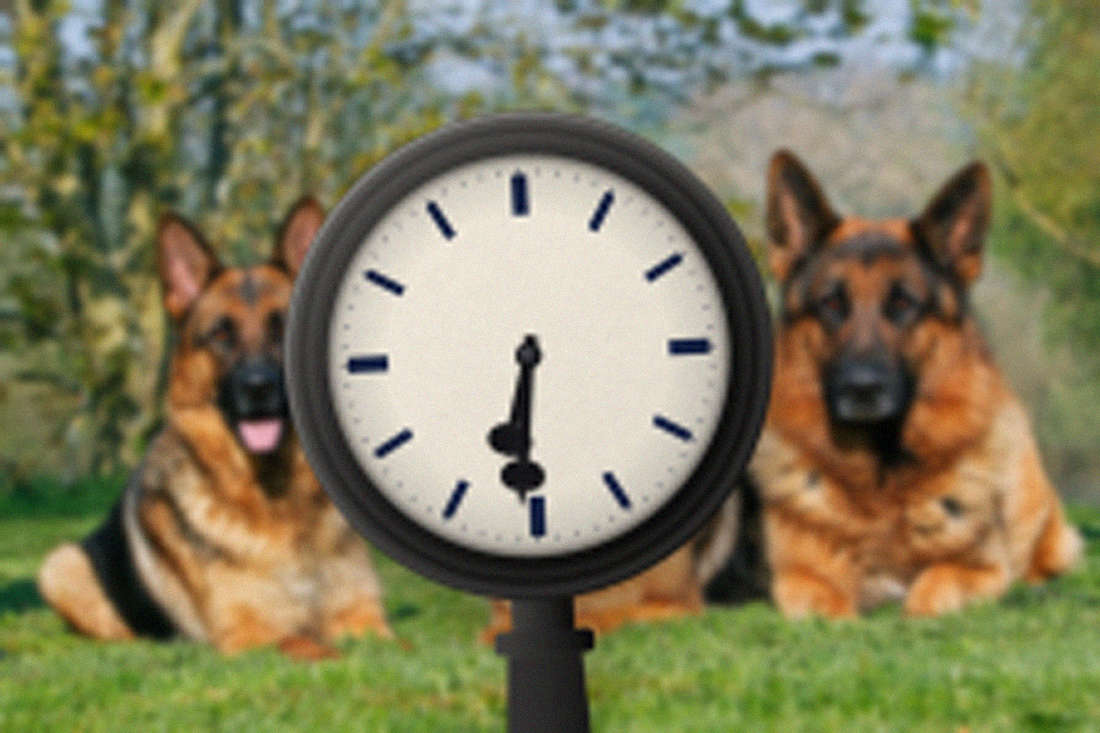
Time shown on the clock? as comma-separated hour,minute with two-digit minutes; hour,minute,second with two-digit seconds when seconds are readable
6,31
